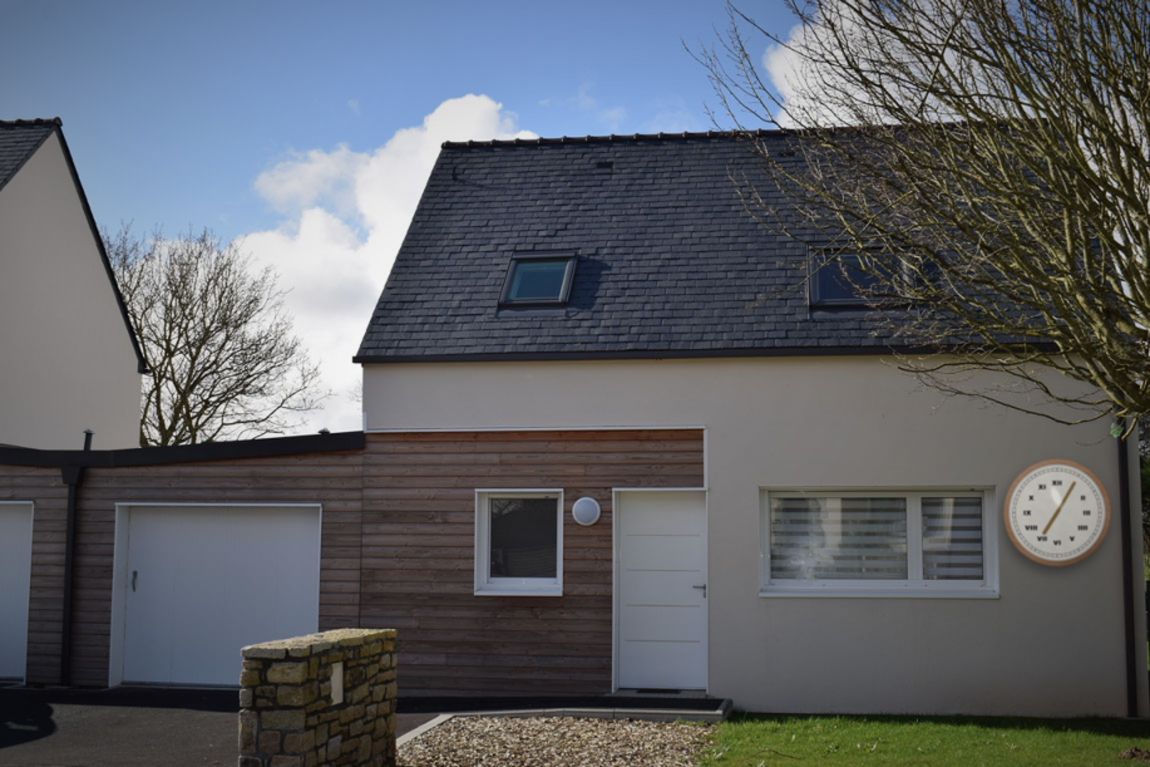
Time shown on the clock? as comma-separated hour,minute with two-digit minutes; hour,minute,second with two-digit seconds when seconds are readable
7,05
